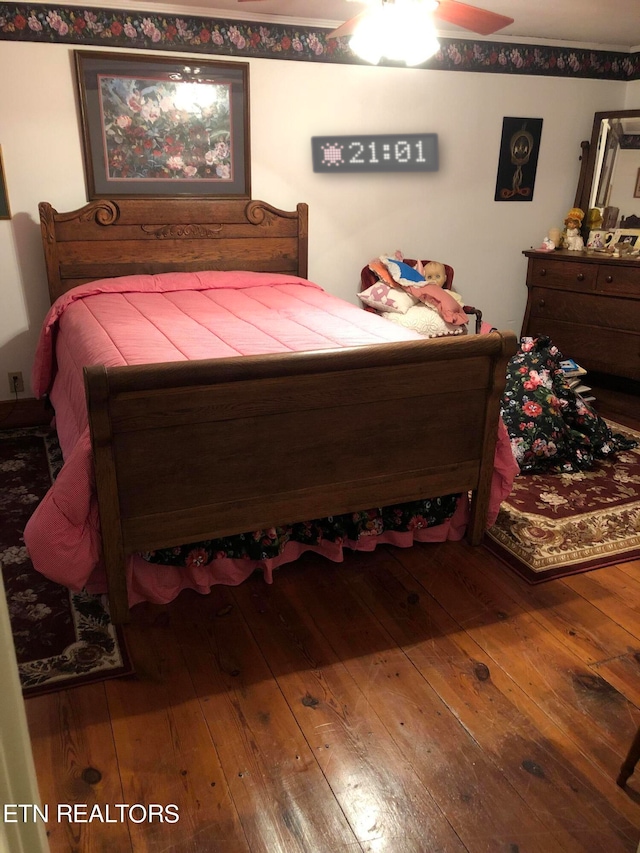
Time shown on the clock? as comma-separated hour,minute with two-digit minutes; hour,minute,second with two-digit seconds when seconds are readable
21,01
